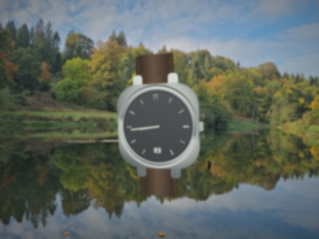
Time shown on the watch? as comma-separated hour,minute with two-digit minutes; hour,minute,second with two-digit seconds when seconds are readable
8,44
